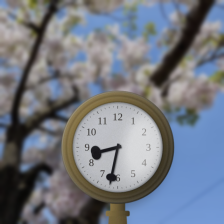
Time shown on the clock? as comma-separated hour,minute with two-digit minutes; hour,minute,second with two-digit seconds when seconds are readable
8,32
